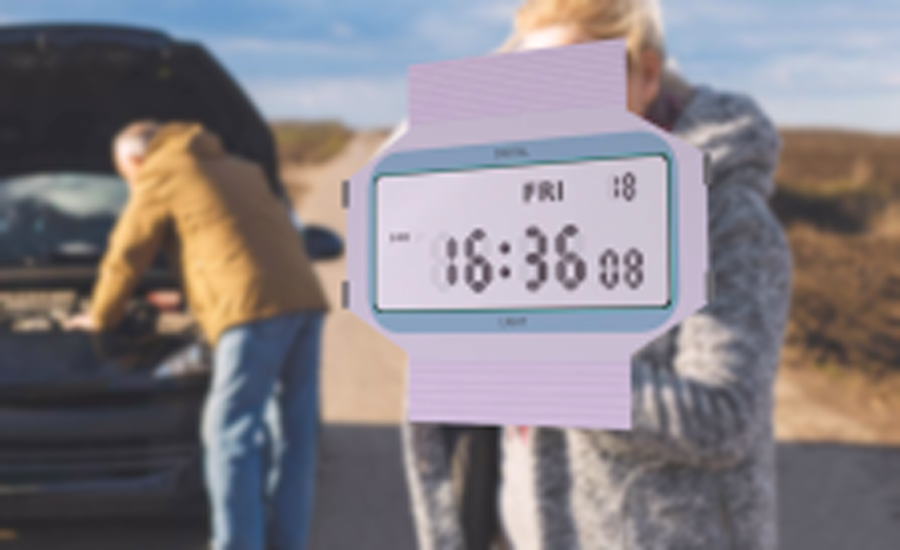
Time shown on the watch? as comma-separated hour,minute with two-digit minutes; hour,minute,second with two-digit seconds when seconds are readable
16,36,08
